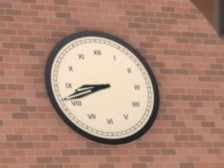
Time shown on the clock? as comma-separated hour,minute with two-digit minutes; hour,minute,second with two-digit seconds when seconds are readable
8,42
